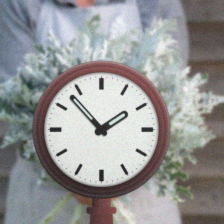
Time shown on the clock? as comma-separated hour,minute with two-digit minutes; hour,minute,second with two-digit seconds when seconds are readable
1,53
